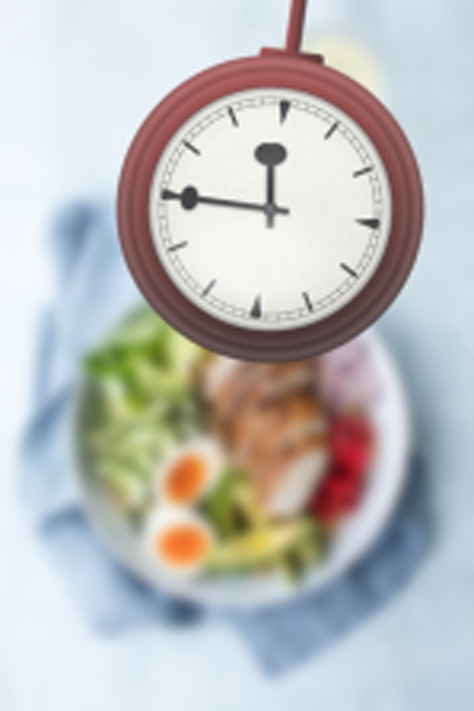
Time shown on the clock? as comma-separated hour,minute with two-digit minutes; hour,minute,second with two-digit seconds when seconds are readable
11,45
